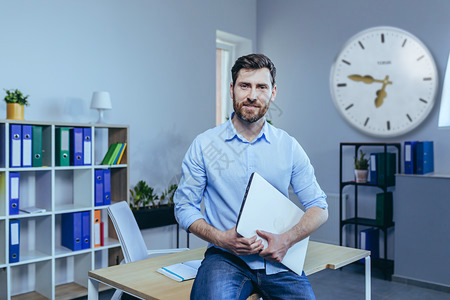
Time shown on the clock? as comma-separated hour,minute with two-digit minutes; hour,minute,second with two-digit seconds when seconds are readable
6,47
